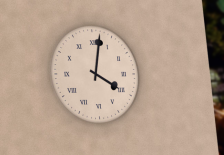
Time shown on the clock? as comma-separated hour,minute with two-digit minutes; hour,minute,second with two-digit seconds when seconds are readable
4,02
